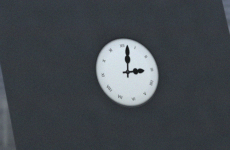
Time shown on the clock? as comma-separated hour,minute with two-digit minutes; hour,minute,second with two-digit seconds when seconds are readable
3,02
